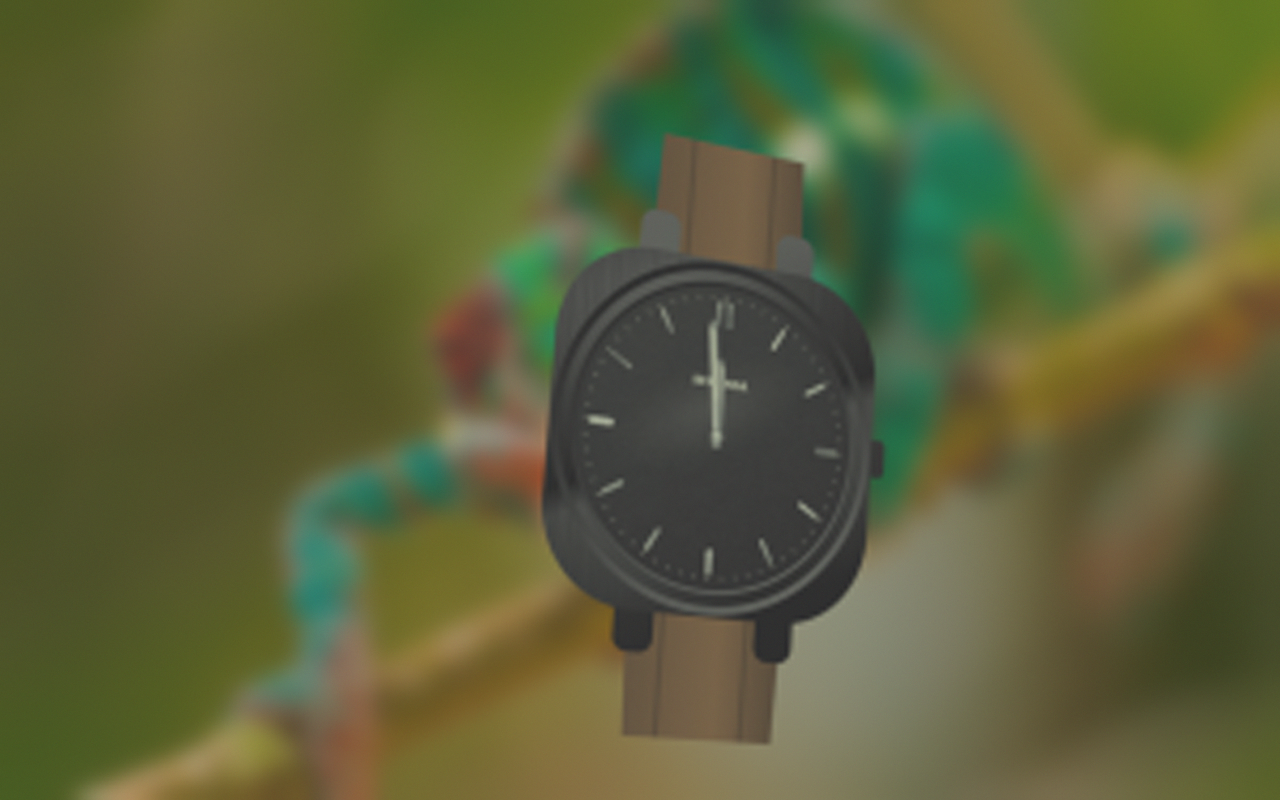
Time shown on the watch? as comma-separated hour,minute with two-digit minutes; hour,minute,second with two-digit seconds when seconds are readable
11,59
